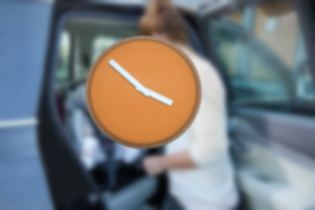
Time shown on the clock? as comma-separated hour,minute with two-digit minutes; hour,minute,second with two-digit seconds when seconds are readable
3,52
